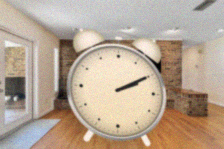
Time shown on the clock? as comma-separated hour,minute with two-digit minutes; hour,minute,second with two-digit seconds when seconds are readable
2,10
